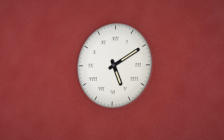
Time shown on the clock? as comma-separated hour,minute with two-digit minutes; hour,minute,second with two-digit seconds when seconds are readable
5,10
